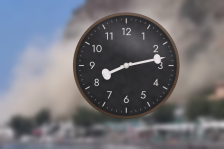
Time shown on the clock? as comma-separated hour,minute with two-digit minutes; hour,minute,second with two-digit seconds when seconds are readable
8,13
